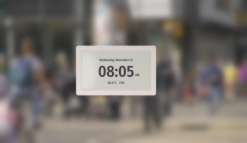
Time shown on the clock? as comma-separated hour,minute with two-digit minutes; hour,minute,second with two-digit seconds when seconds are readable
8,05
